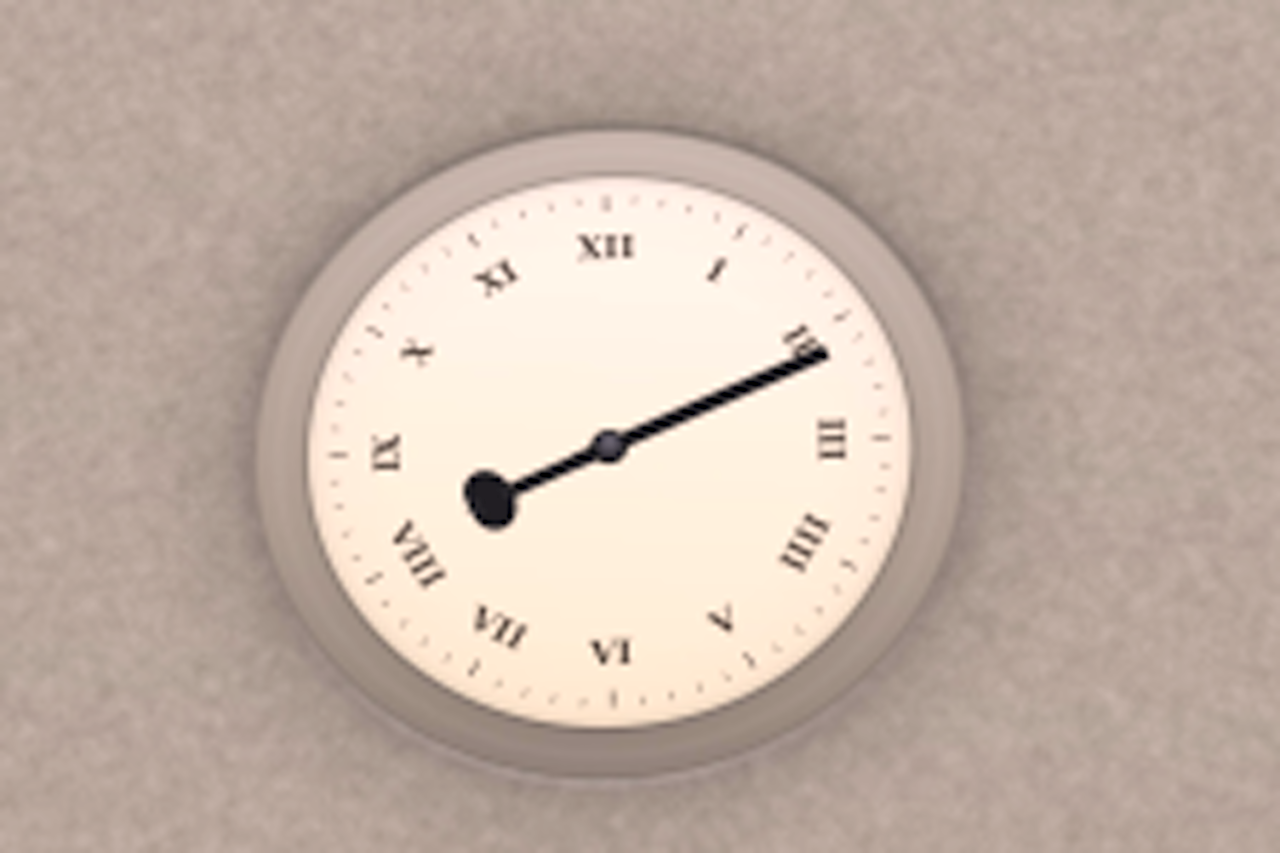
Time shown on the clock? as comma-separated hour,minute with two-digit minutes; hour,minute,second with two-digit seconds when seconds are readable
8,11
